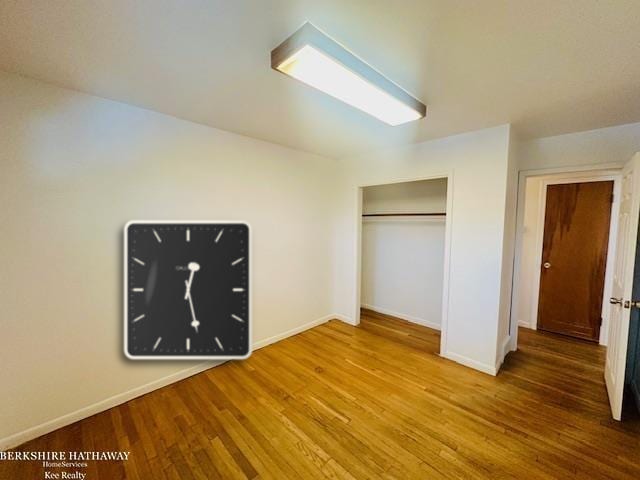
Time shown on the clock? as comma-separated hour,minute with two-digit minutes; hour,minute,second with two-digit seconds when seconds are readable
12,28
